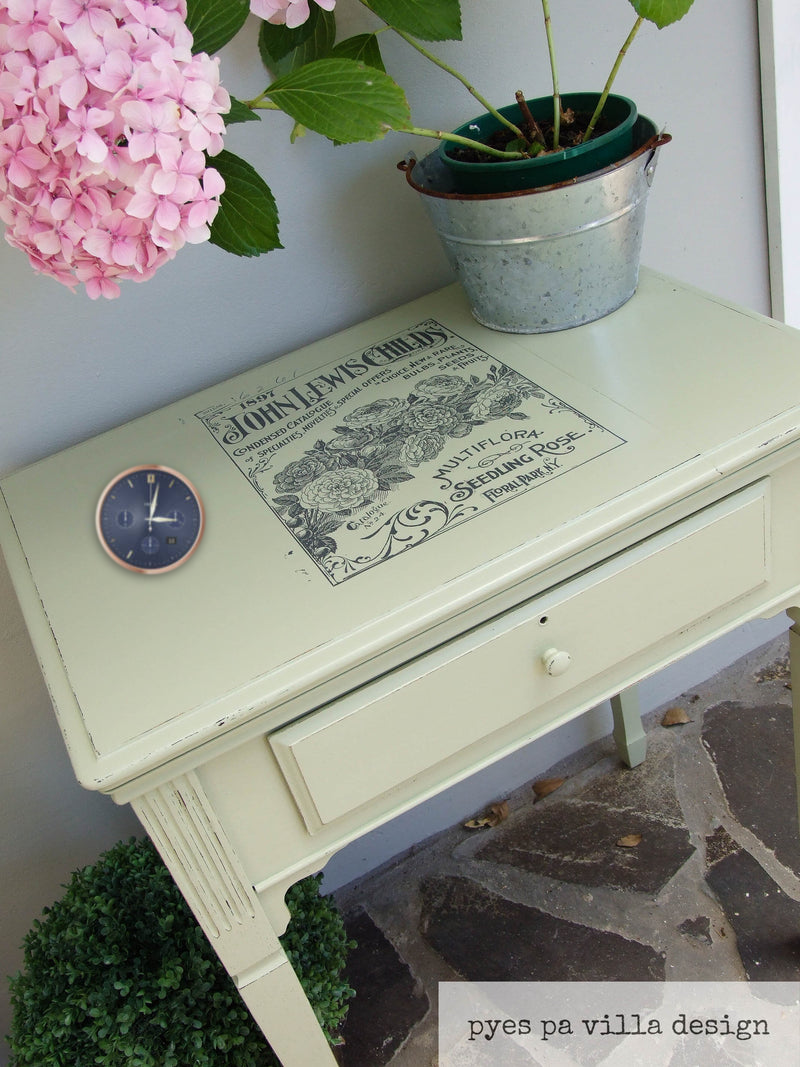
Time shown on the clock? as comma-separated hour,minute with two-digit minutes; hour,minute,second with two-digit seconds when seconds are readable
3,02
